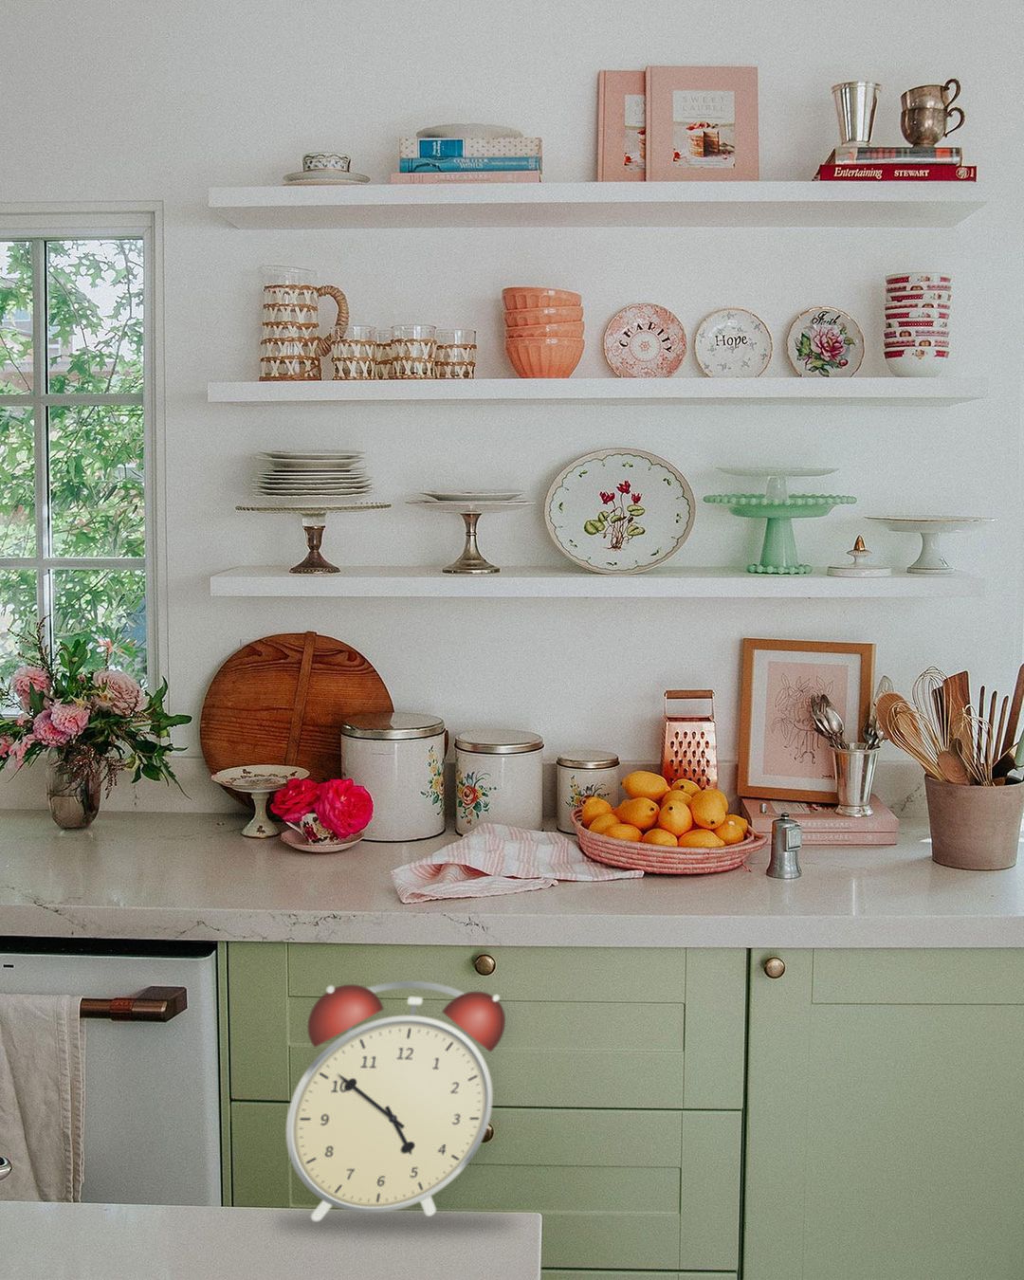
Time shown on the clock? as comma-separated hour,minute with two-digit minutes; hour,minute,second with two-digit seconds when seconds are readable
4,51
